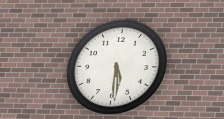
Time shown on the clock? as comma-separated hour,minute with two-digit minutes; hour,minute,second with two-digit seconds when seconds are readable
5,29
